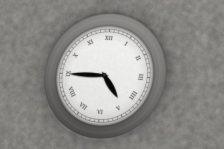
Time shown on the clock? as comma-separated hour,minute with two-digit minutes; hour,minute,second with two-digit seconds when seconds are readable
4,45
